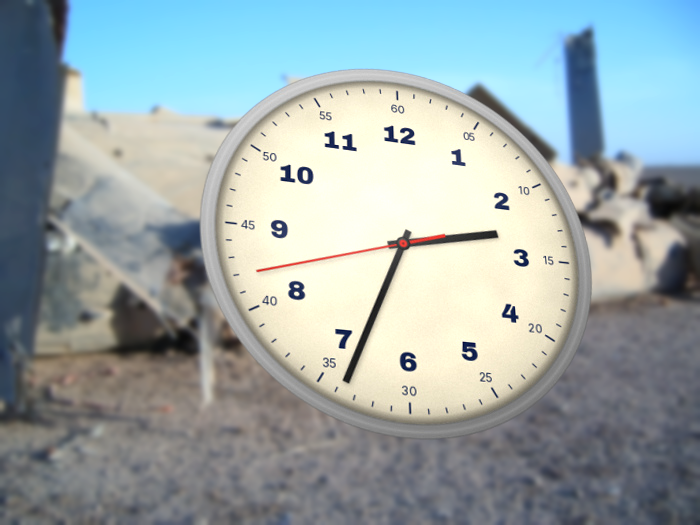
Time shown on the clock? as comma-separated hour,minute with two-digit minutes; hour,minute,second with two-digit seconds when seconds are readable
2,33,42
